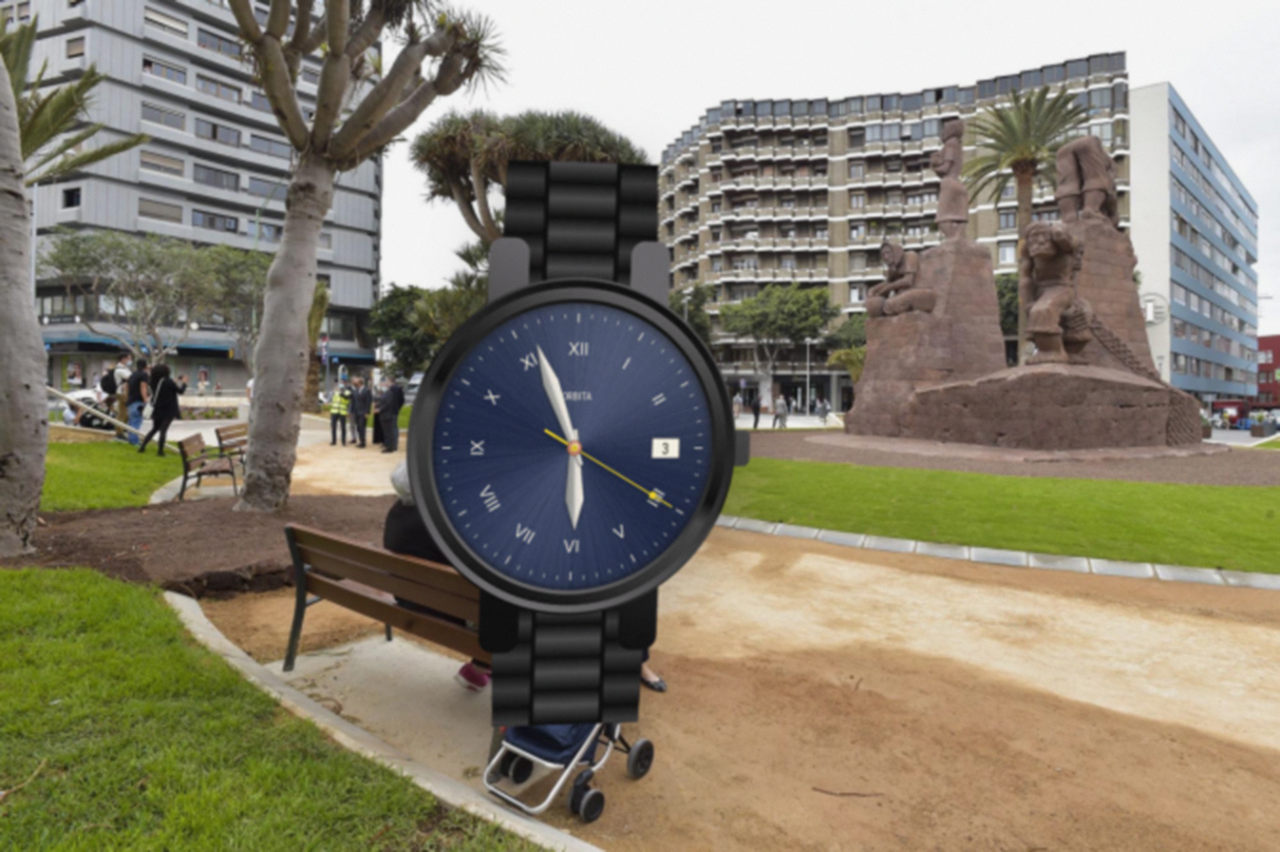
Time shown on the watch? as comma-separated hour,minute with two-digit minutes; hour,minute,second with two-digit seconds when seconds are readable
5,56,20
